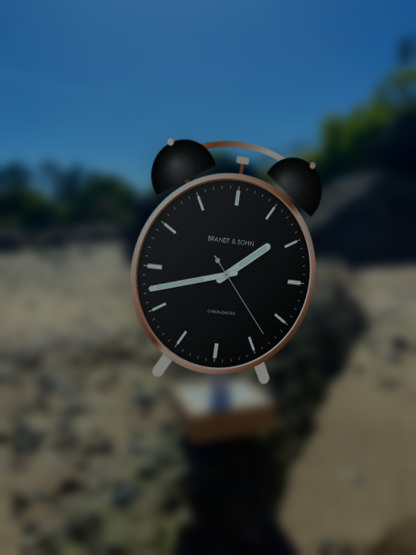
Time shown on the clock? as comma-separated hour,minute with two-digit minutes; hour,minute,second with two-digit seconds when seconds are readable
1,42,23
